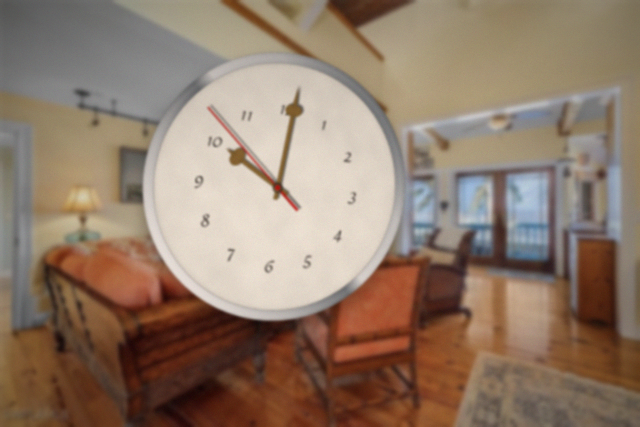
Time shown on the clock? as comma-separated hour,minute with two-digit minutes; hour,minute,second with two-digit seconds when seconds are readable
10,00,52
